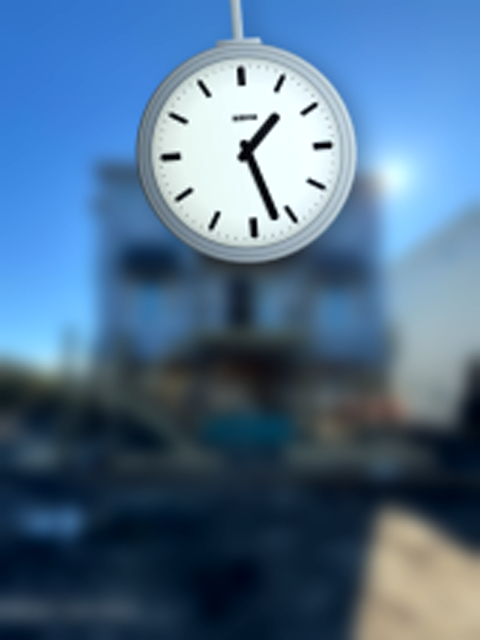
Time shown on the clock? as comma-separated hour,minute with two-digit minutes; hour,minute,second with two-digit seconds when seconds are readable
1,27
